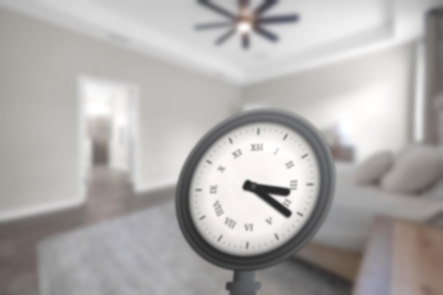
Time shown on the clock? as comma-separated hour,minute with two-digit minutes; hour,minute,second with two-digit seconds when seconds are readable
3,21
